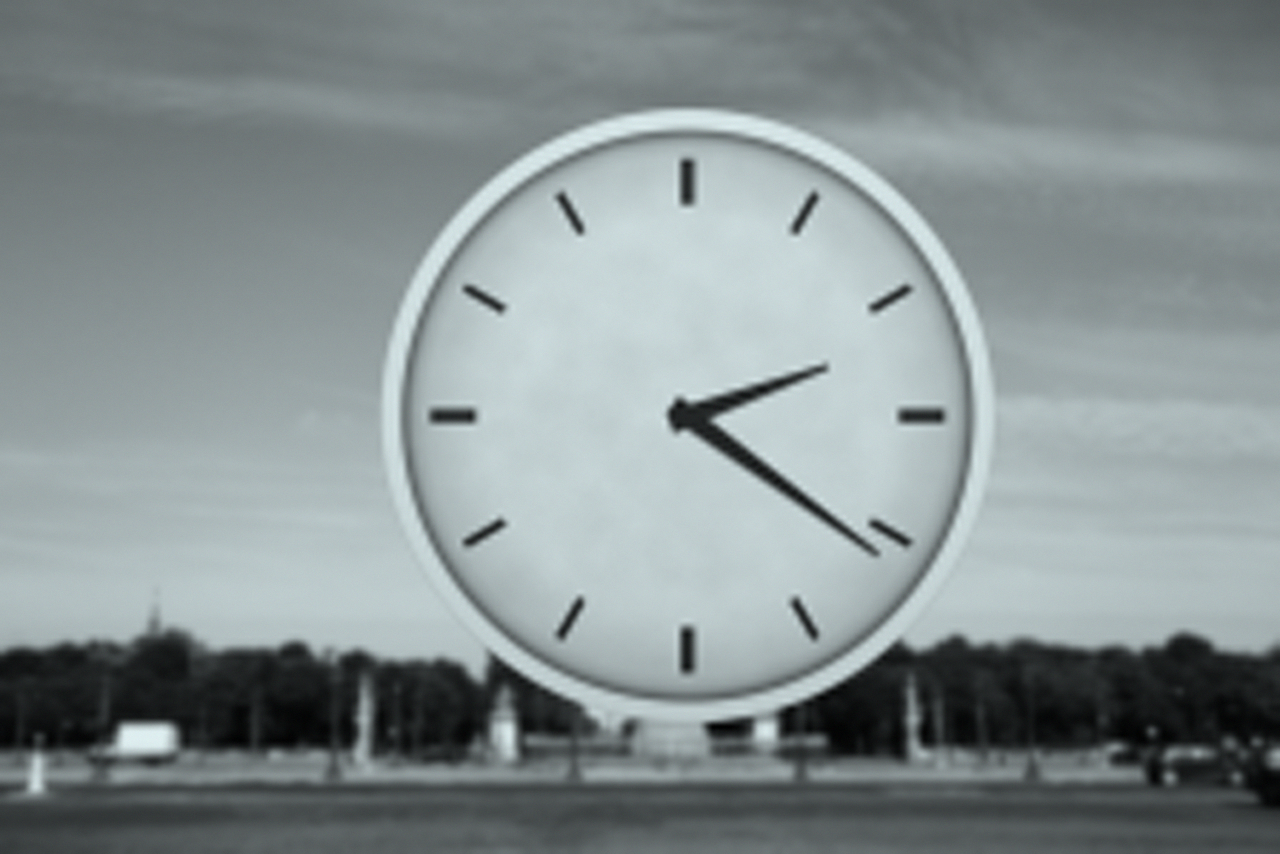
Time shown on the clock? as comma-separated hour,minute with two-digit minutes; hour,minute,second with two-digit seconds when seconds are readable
2,21
